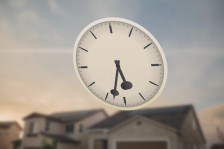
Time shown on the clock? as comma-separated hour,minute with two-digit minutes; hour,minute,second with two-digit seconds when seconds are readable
5,33
